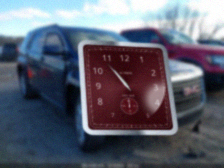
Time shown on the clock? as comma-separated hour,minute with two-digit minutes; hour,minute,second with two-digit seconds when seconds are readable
10,54
